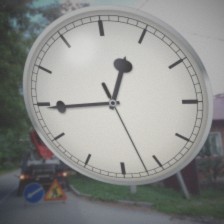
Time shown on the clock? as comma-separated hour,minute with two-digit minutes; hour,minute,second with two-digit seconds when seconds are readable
12,44,27
